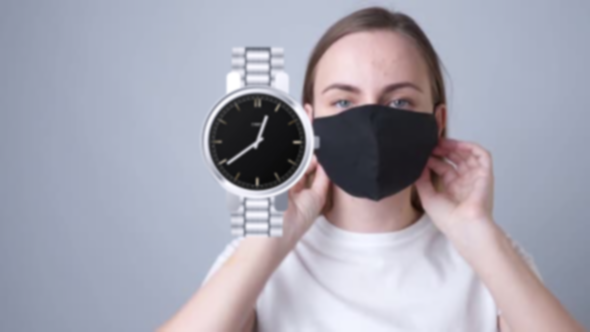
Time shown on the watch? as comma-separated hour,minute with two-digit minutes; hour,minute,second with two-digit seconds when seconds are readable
12,39
